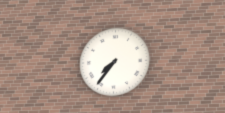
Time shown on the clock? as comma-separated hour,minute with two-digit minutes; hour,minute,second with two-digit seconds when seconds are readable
7,36
